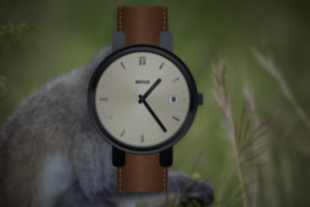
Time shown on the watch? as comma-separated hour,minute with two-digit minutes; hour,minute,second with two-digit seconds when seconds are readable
1,24
